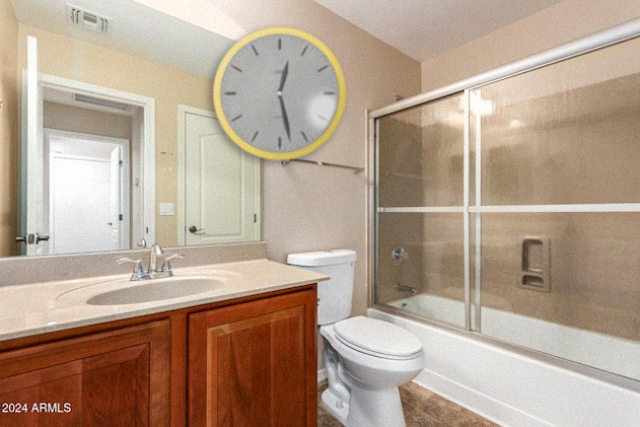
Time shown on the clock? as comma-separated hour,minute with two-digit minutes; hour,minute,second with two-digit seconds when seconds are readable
12,28
